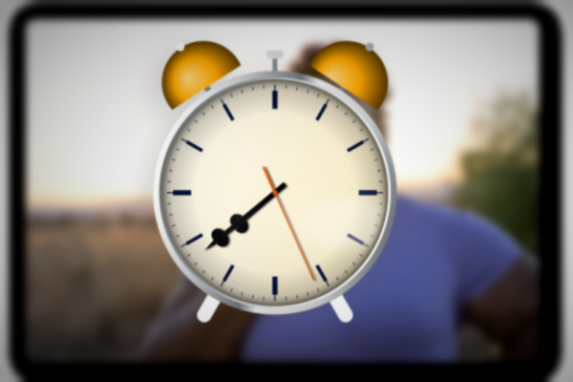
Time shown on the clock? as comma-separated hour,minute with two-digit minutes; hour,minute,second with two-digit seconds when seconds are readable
7,38,26
